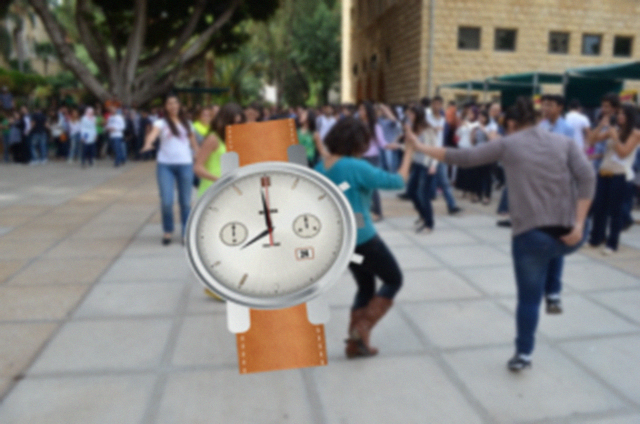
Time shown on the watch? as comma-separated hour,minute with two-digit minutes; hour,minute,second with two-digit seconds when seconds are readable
7,59
